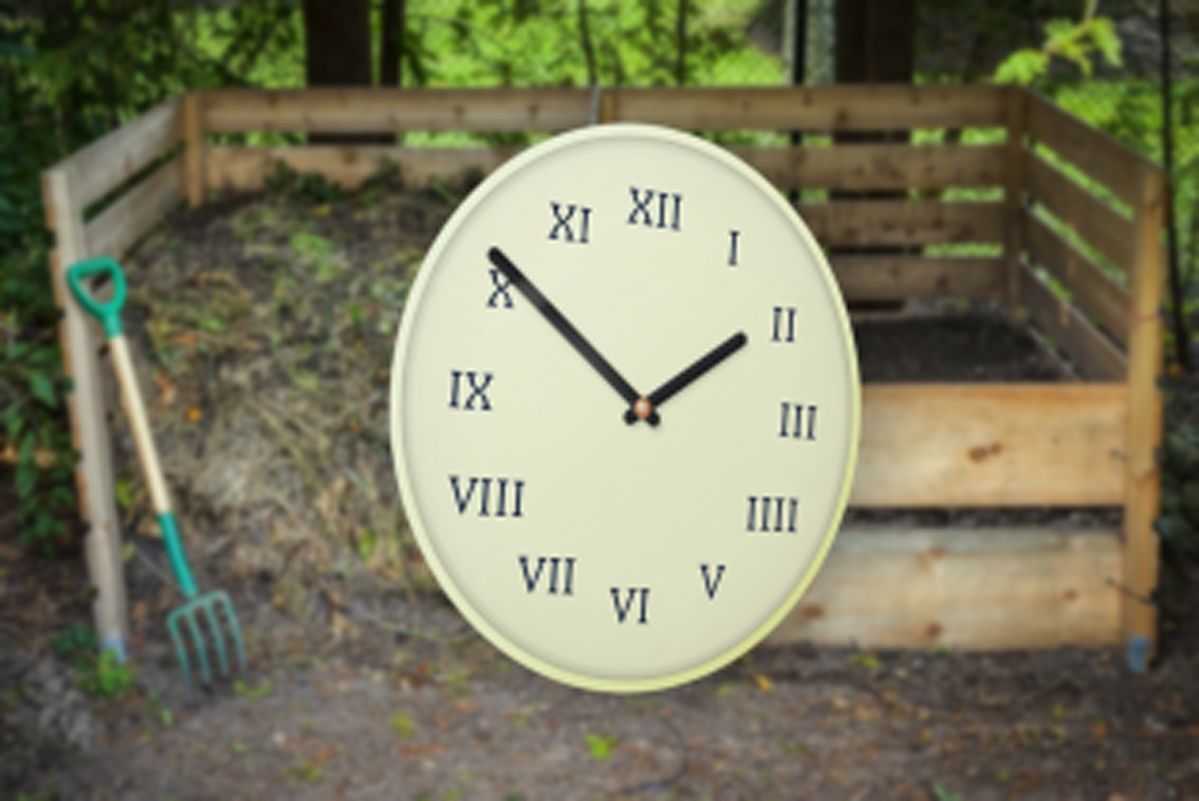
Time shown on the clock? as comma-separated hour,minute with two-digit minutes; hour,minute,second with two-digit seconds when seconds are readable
1,51
